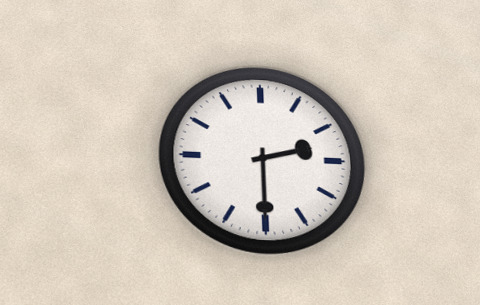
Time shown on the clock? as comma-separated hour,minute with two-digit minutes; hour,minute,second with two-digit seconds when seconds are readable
2,30
